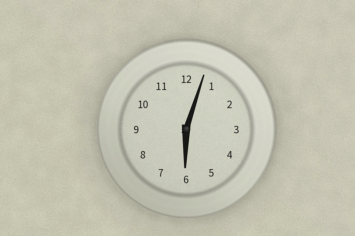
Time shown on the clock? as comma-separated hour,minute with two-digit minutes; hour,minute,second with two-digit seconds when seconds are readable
6,03
